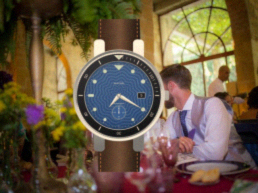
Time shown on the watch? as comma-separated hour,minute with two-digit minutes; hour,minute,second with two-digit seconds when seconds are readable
7,20
